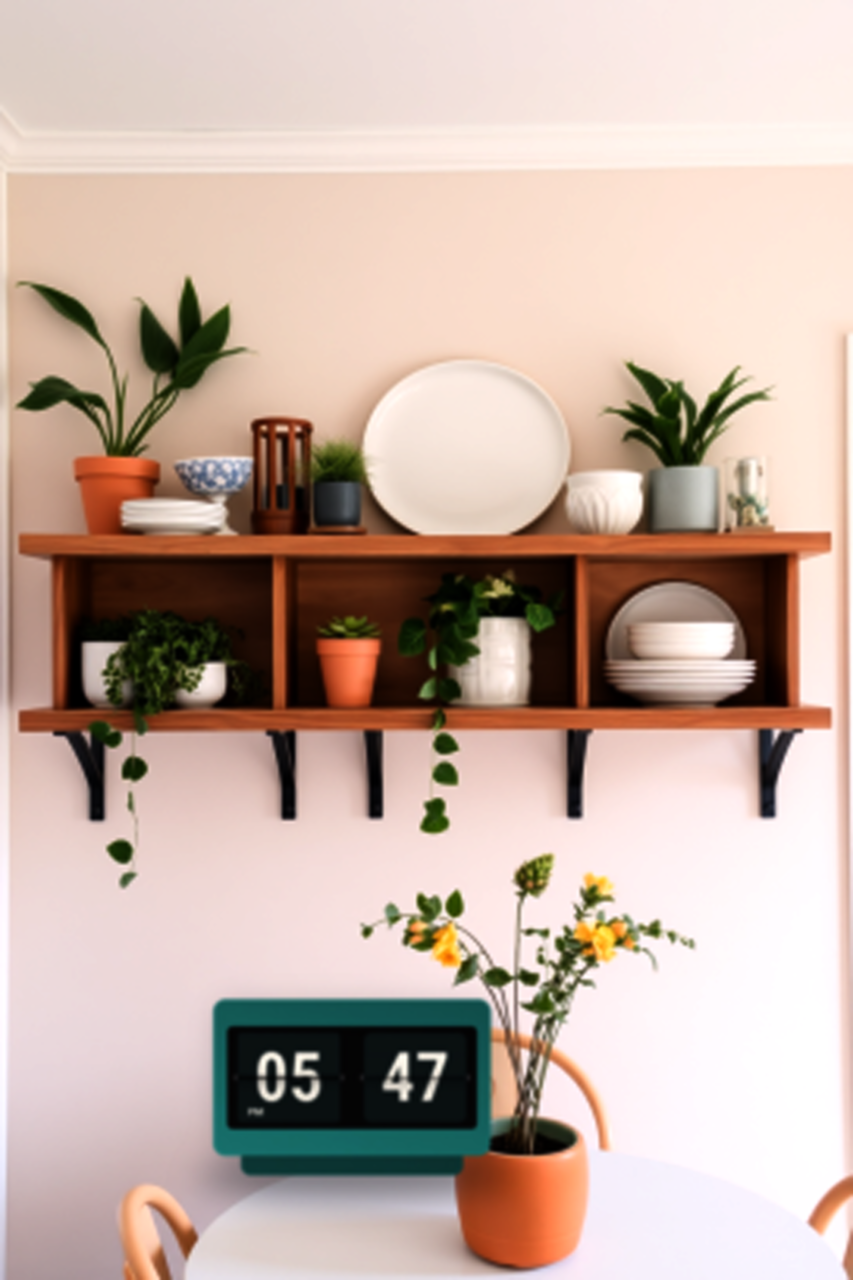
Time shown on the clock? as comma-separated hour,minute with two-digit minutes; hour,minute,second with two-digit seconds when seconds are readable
5,47
